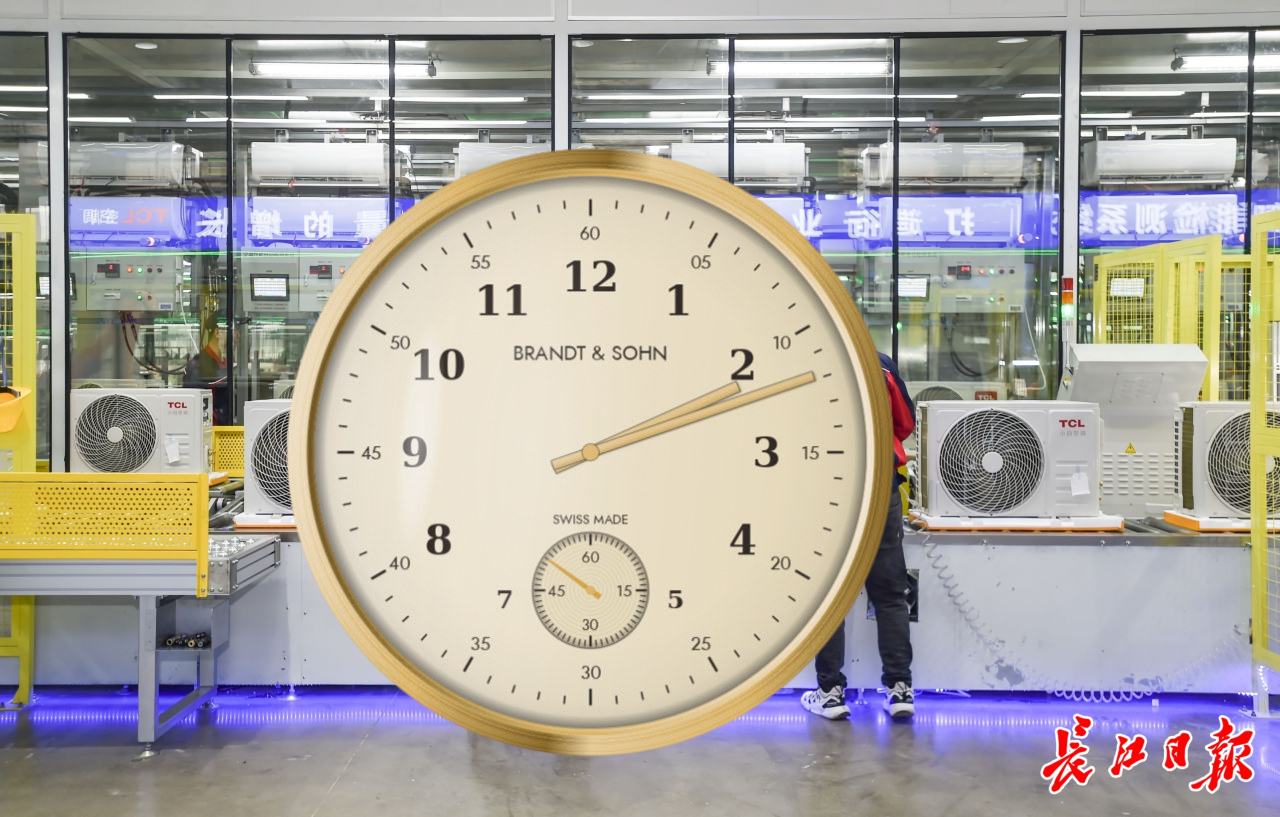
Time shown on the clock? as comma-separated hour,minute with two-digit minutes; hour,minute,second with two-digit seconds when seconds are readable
2,11,51
